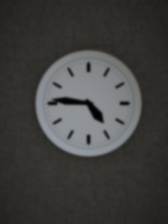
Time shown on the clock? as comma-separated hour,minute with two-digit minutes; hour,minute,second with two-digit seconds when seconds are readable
4,46
